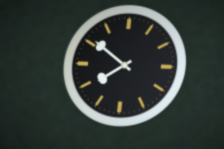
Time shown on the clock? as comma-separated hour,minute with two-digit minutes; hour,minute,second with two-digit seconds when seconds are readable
7,51
